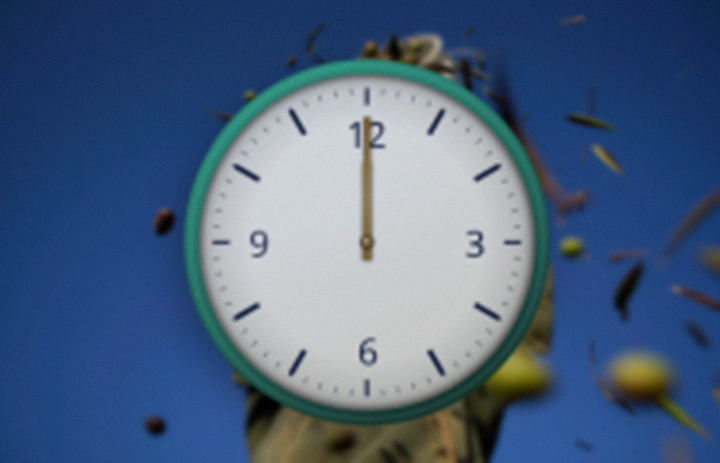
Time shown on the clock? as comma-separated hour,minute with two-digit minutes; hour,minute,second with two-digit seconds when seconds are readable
12,00
